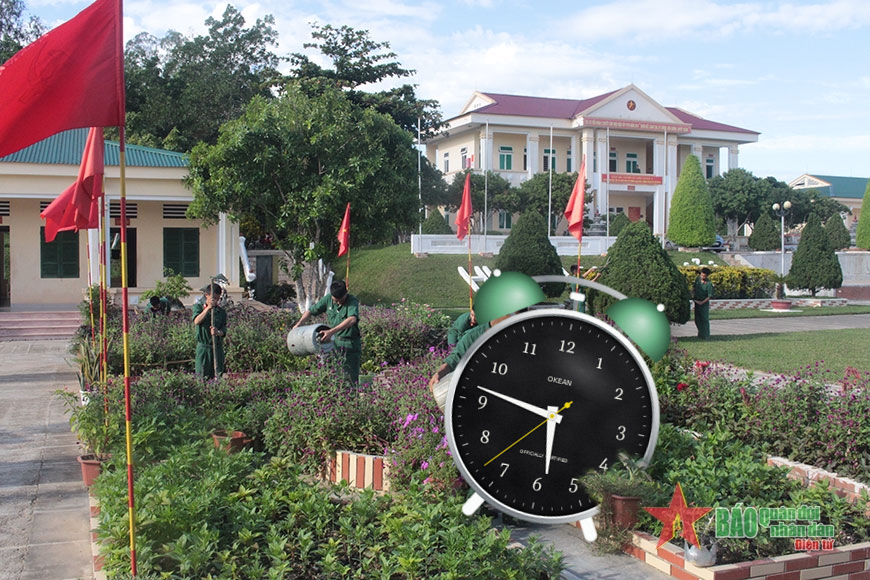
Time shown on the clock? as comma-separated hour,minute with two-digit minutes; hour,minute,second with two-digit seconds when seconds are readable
5,46,37
